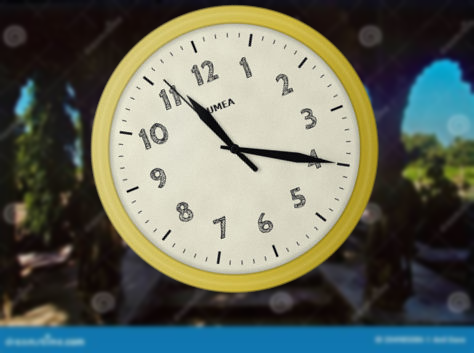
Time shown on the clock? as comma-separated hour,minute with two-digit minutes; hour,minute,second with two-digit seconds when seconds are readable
11,19,56
